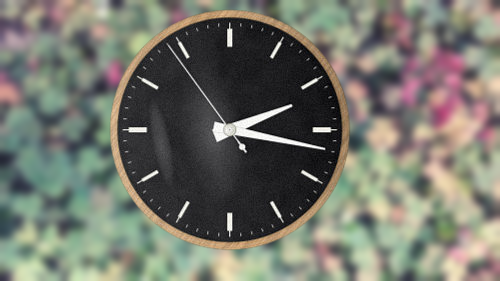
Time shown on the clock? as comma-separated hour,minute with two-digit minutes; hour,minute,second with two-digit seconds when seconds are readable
2,16,54
